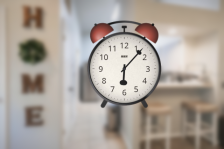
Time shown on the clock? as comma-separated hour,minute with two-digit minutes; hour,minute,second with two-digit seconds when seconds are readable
6,07
